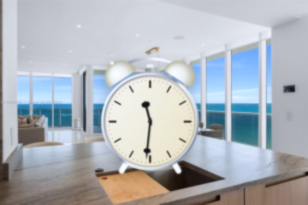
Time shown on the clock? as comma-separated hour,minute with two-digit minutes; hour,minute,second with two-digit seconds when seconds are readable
11,31
